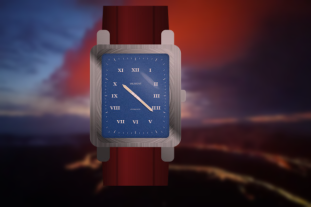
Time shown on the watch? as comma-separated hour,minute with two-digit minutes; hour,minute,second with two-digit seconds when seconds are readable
10,22
